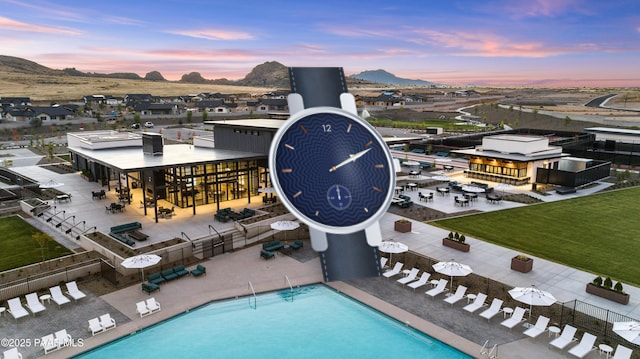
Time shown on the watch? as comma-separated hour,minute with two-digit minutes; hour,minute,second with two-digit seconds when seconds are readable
2,11
